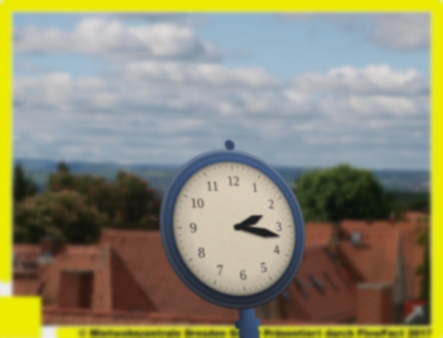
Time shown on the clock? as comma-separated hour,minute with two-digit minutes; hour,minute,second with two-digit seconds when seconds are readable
2,17
